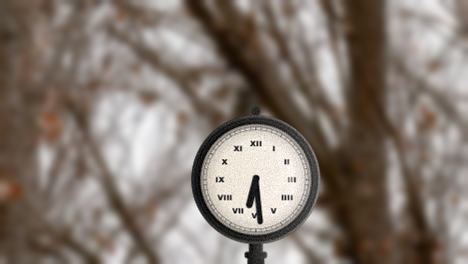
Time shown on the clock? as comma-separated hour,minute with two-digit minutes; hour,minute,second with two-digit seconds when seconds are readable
6,29
